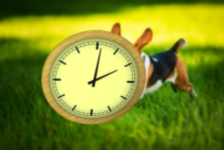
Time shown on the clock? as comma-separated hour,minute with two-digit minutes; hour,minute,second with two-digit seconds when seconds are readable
2,01
